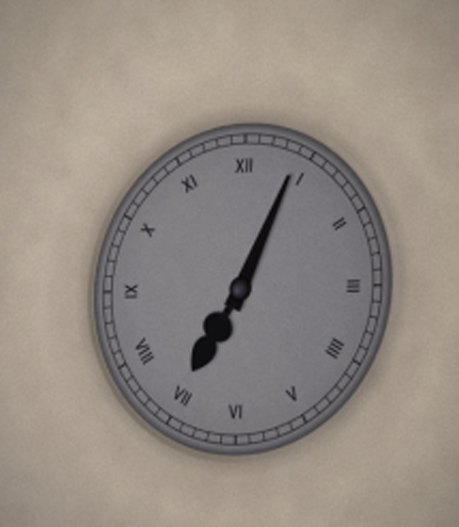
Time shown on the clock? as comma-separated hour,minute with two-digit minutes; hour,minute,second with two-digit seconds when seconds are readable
7,04
